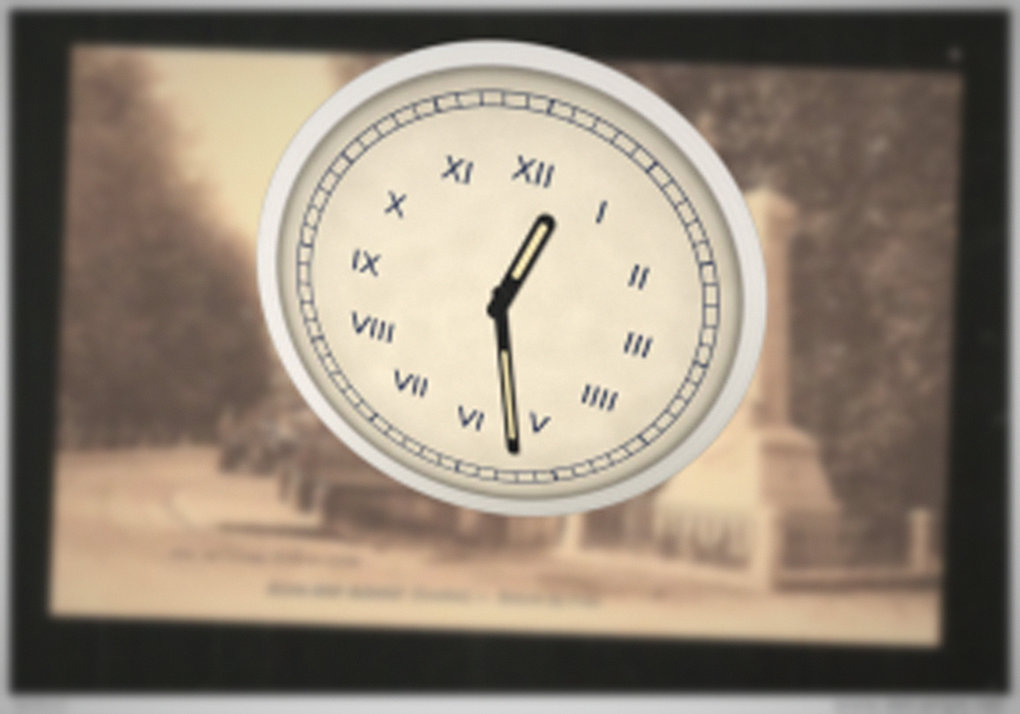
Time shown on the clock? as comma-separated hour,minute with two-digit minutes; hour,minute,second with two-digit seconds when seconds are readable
12,27
